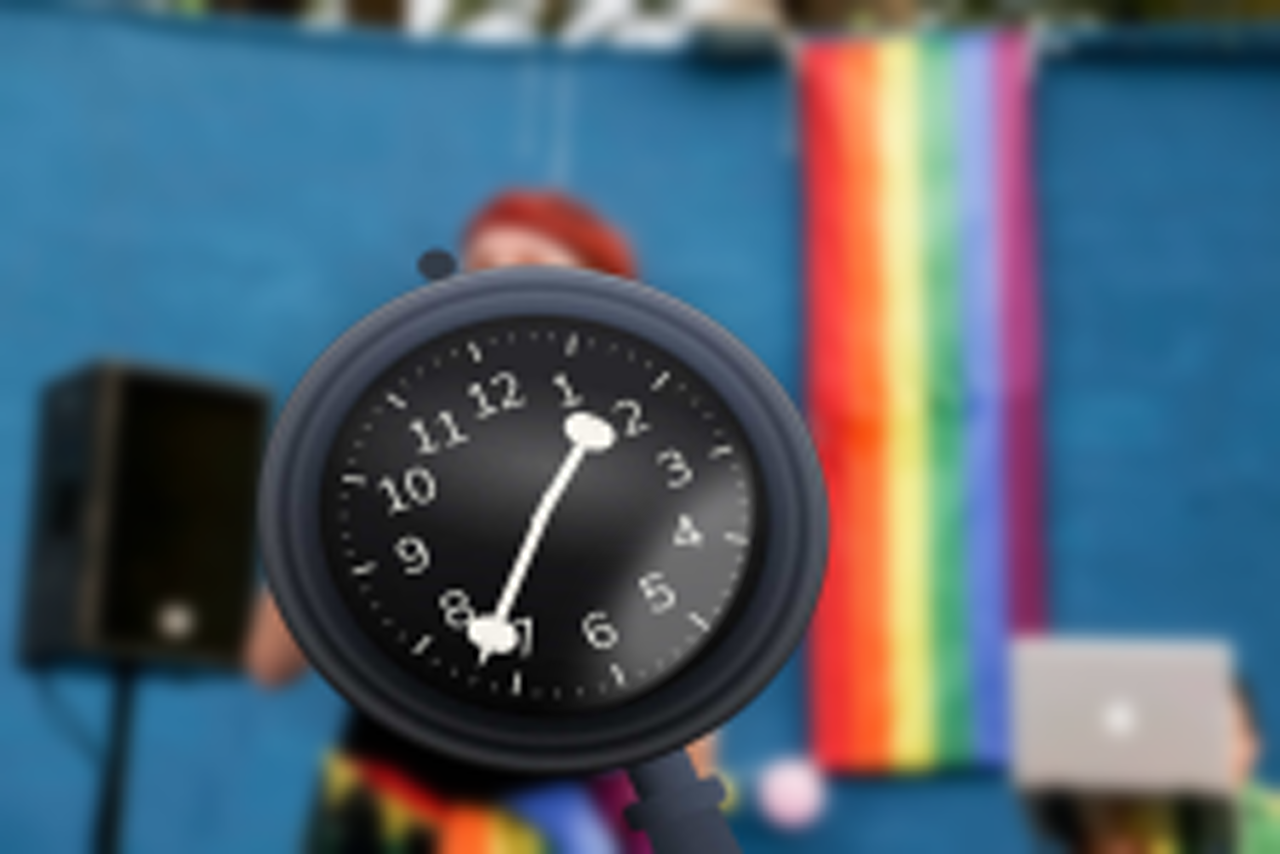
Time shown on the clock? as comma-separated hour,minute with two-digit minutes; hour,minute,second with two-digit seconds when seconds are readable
1,37
